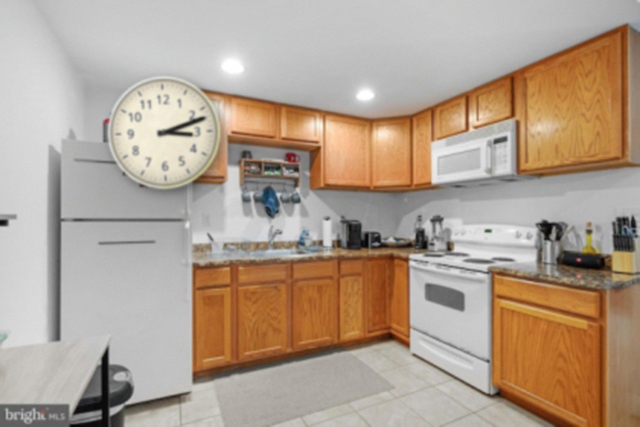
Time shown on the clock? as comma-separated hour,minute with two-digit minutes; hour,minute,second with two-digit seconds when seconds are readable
3,12
